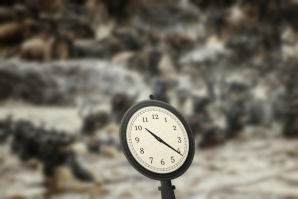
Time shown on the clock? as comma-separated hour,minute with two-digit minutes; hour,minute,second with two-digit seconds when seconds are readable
10,21
